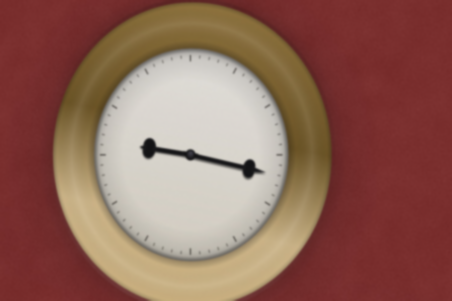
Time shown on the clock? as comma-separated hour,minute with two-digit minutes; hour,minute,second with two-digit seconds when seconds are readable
9,17
